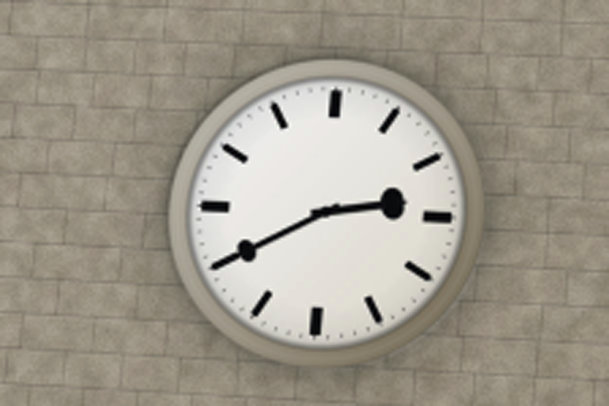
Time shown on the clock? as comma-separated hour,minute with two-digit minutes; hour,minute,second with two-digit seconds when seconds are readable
2,40
